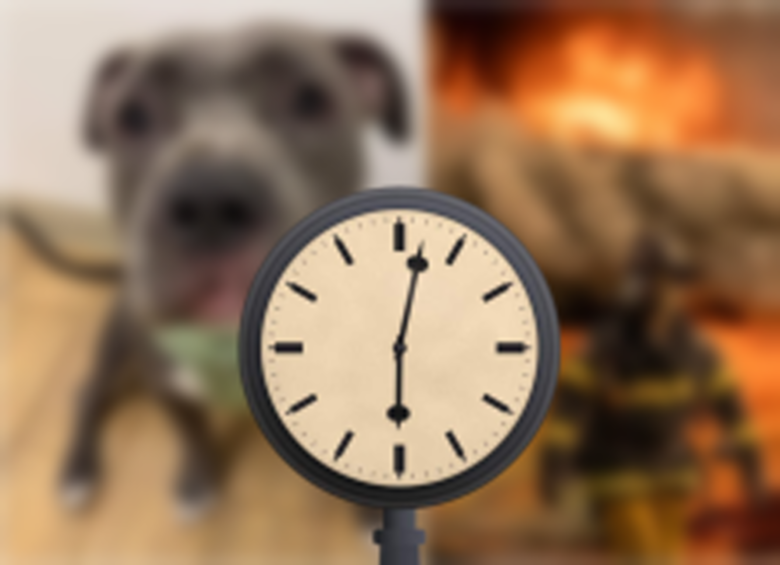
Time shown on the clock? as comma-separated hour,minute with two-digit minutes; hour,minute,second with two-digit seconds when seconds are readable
6,02
